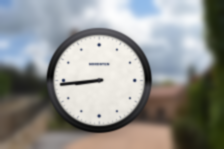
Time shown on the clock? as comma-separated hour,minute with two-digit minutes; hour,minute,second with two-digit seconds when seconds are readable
8,44
